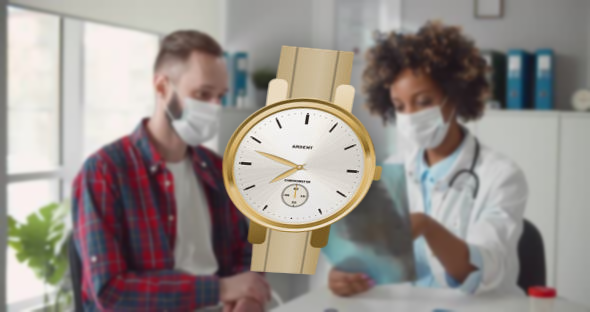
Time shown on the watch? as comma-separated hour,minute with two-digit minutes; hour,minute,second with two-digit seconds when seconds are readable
7,48
